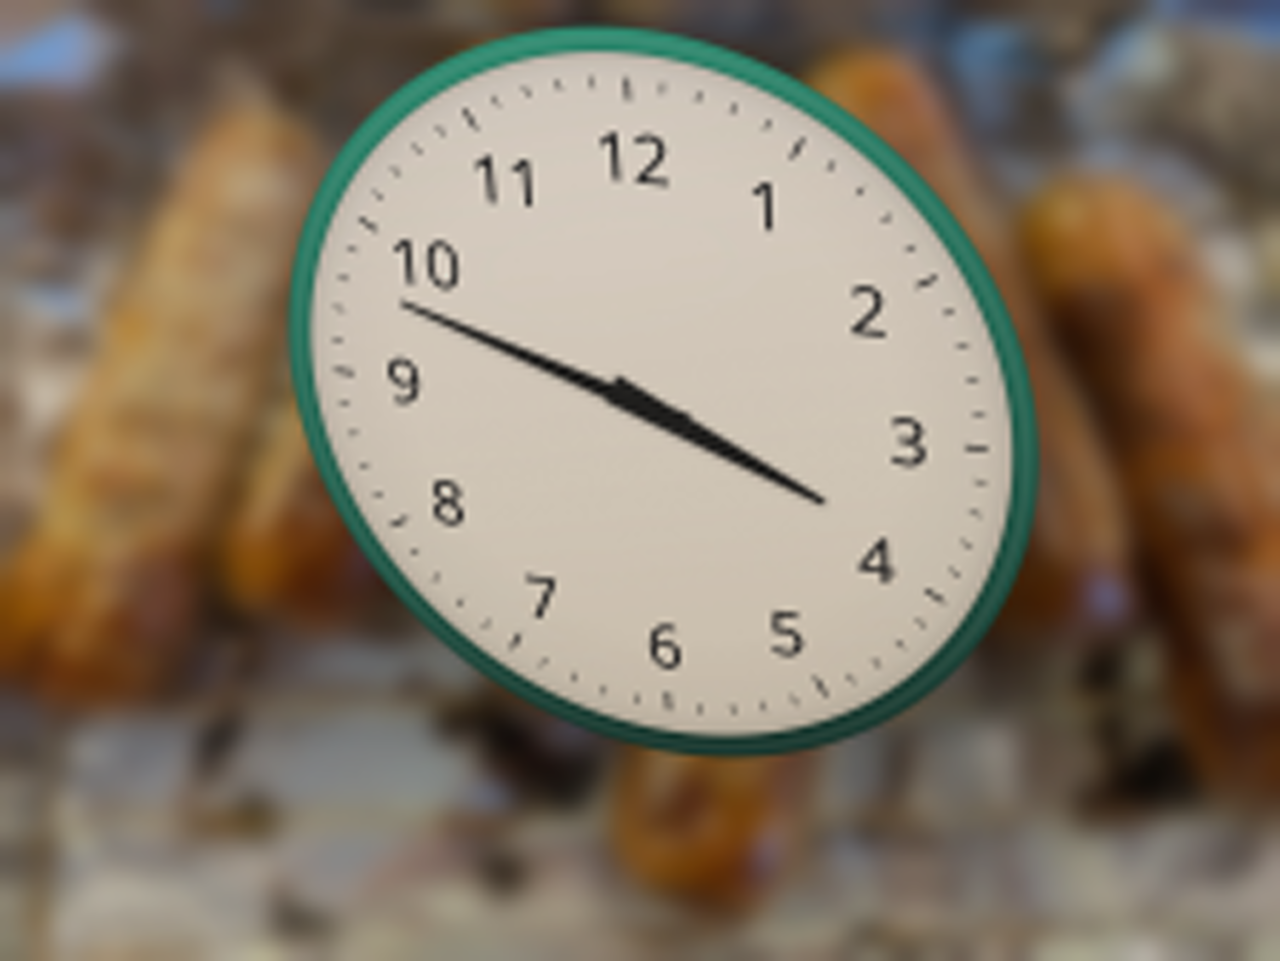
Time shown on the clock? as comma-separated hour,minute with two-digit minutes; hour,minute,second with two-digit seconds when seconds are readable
3,48
